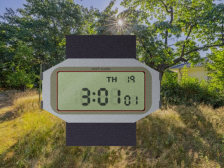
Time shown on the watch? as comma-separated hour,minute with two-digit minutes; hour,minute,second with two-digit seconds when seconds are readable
3,01,01
